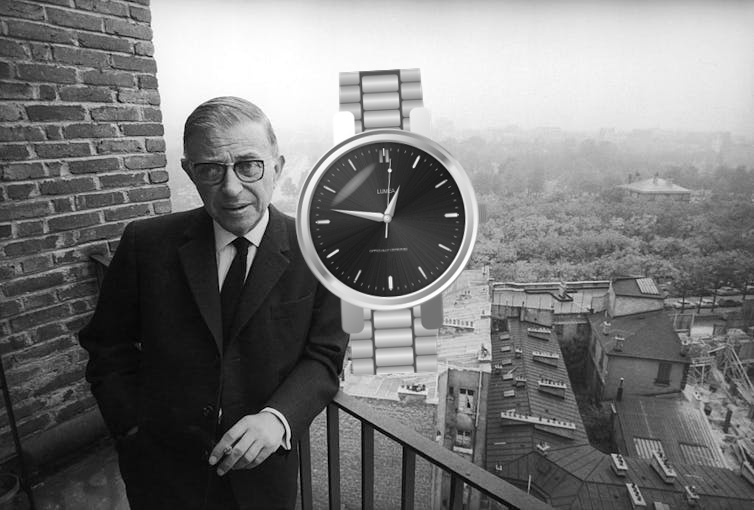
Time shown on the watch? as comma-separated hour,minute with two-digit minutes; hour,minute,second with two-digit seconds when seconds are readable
12,47,01
